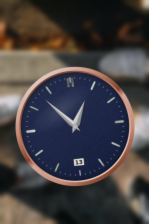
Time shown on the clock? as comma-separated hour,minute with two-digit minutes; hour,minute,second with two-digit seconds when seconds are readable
12,53
